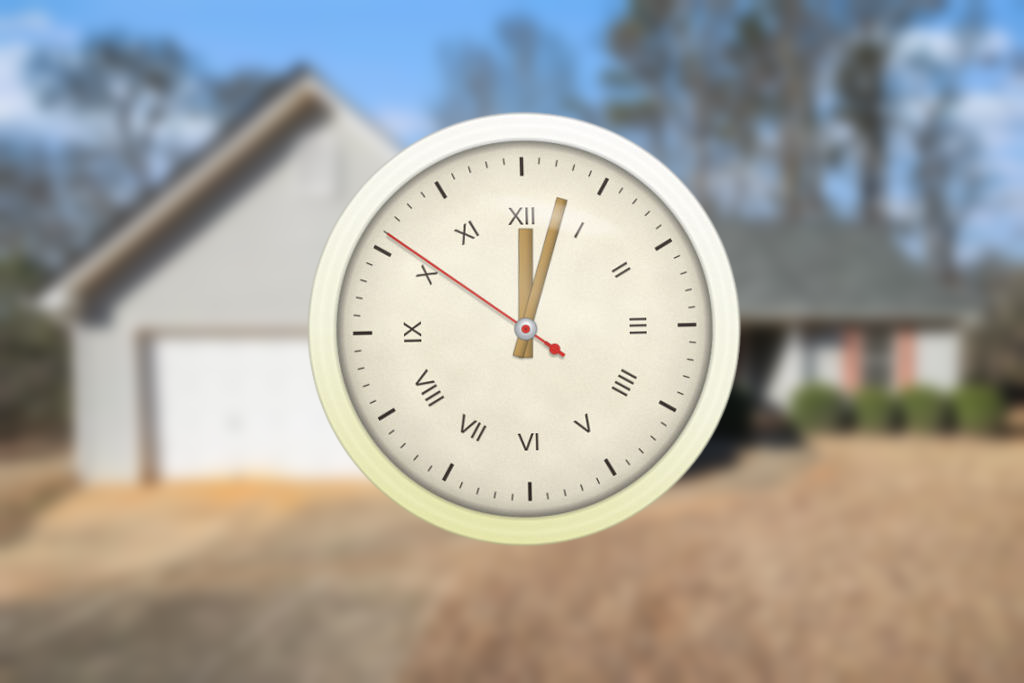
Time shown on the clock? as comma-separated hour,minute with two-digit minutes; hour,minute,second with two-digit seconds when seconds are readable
12,02,51
